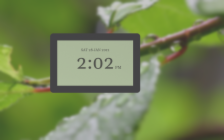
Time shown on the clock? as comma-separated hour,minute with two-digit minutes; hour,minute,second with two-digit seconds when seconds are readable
2,02
